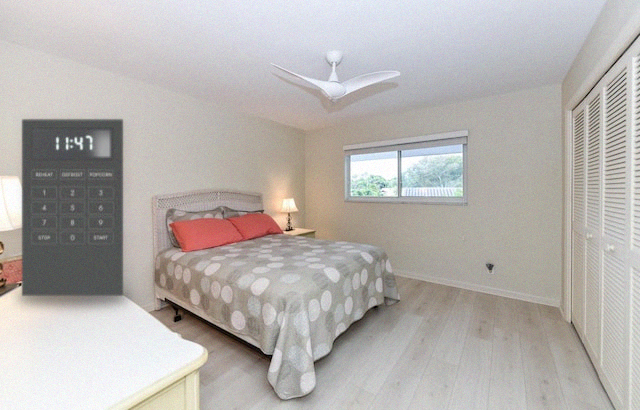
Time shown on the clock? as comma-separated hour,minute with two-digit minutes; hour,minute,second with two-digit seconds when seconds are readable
11,47
